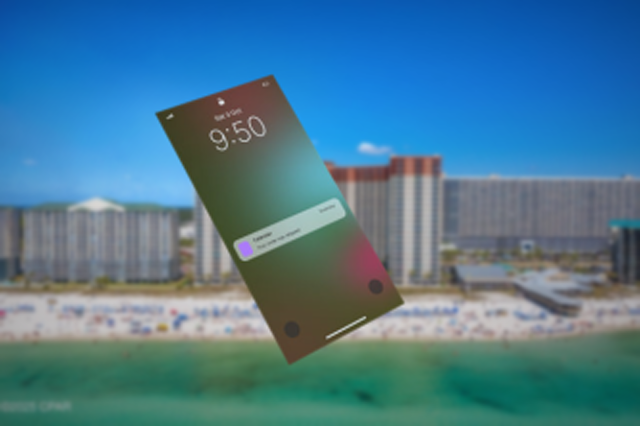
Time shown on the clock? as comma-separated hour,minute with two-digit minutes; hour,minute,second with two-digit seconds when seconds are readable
9,50
